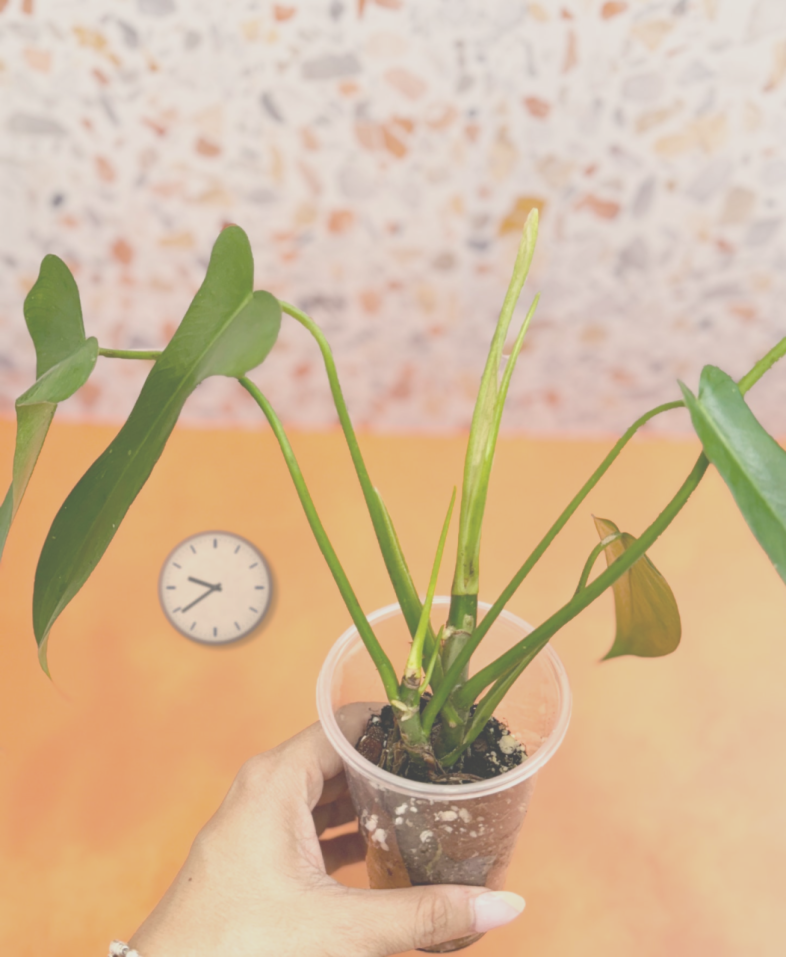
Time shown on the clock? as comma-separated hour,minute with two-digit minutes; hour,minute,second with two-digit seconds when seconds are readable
9,39
